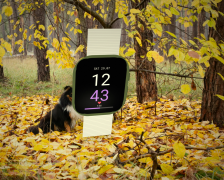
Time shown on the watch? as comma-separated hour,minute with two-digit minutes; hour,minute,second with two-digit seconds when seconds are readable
12,43
